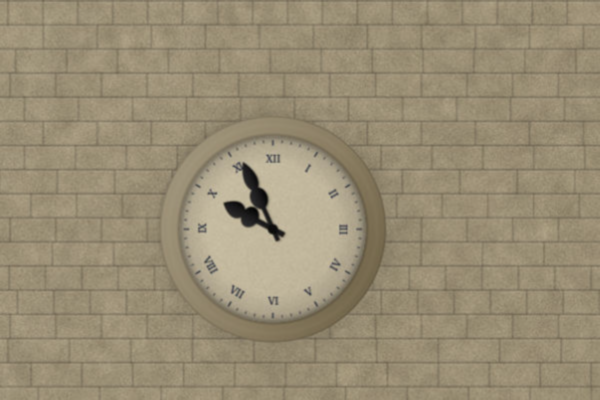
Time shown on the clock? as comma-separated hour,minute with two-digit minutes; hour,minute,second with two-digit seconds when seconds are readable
9,56
